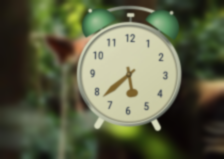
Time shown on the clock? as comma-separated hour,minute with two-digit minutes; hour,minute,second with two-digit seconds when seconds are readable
5,38
